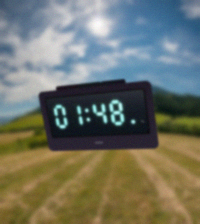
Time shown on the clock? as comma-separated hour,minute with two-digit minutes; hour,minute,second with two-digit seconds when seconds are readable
1,48
